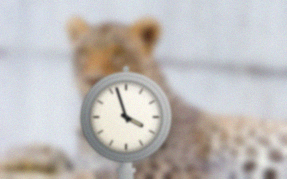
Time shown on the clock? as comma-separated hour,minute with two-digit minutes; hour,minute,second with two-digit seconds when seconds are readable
3,57
